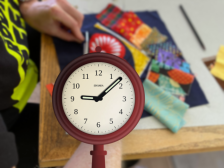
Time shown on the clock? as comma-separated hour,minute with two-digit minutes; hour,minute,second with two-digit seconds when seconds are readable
9,08
